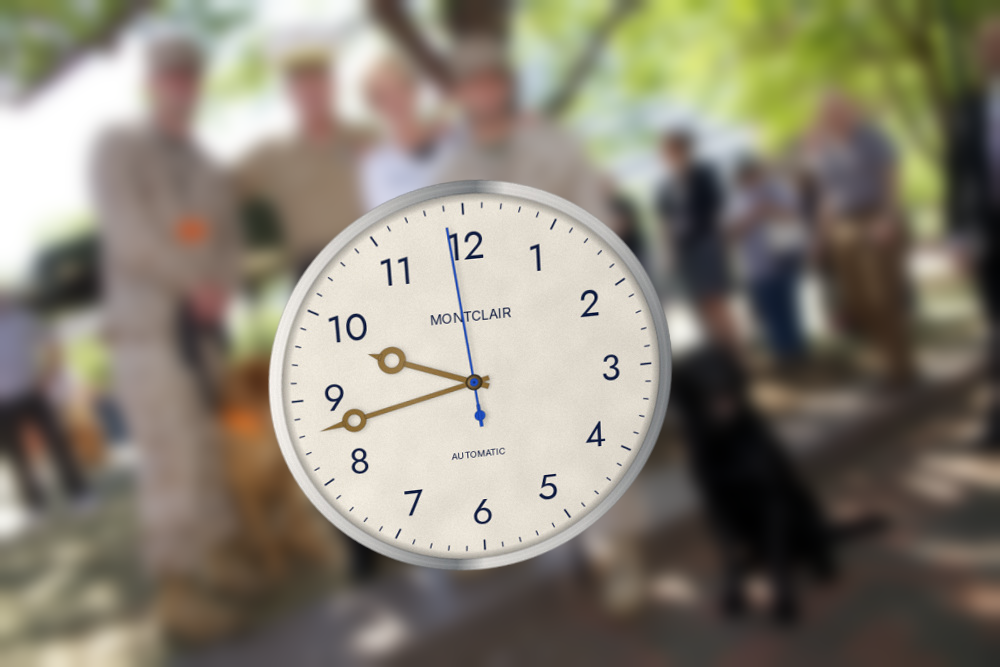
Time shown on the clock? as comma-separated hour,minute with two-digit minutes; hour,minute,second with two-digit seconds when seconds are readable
9,42,59
